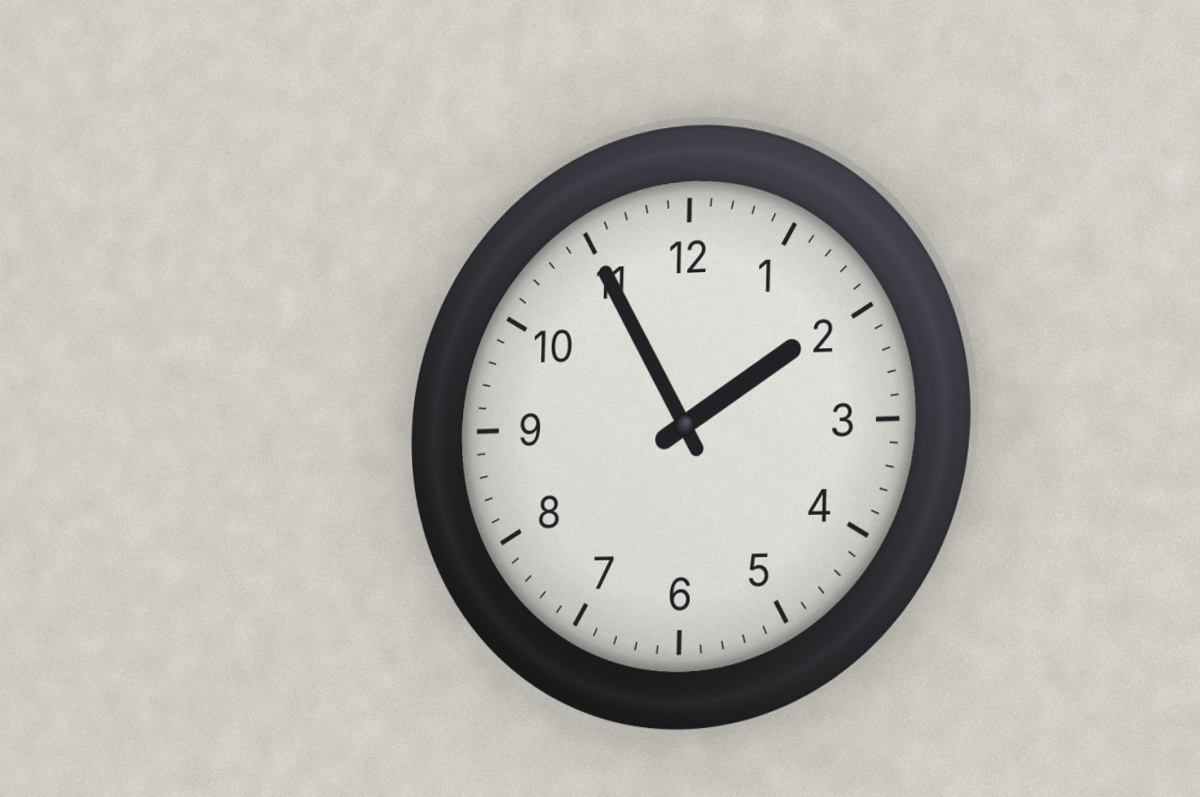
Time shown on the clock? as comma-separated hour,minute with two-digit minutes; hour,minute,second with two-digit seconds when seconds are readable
1,55
